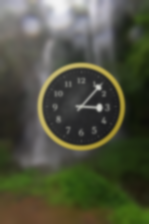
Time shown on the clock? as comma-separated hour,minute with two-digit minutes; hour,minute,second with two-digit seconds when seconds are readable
3,07
